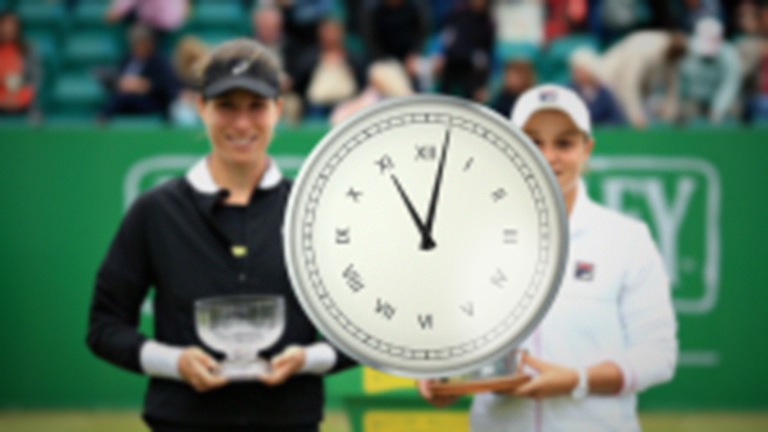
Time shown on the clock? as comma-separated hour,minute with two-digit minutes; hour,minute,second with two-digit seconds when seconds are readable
11,02
